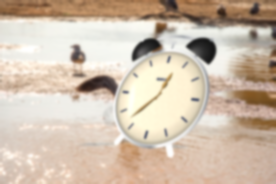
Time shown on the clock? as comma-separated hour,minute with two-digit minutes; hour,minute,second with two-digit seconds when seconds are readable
12,37
